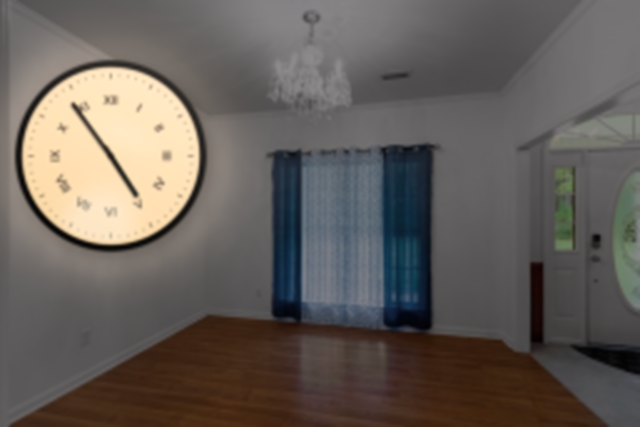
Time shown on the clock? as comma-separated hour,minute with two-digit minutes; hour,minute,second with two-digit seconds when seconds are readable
4,54
